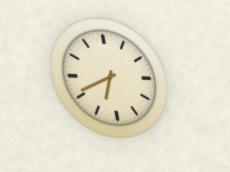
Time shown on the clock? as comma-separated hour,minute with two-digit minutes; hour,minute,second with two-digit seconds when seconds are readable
6,41
